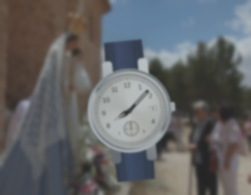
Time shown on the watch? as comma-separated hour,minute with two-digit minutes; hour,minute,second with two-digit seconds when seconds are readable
8,08
